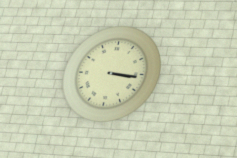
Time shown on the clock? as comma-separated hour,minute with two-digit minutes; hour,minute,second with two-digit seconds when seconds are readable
3,16
